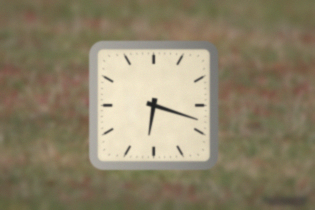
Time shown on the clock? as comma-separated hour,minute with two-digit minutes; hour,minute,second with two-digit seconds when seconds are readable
6,18
